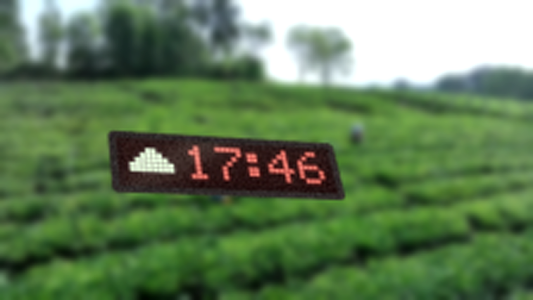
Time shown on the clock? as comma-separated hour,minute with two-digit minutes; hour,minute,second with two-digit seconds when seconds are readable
17,46
